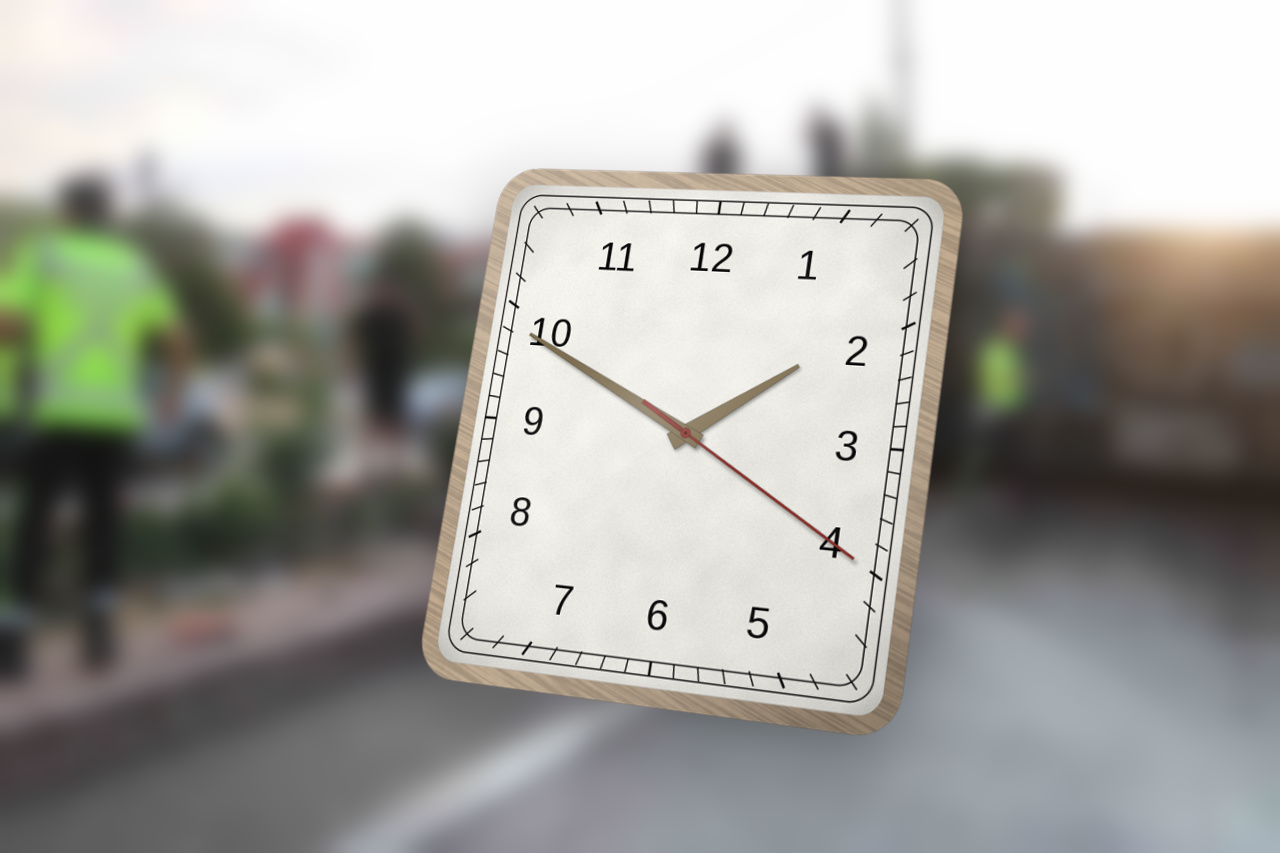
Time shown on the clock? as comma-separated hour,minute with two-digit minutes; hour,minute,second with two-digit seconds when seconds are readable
1,49,20
